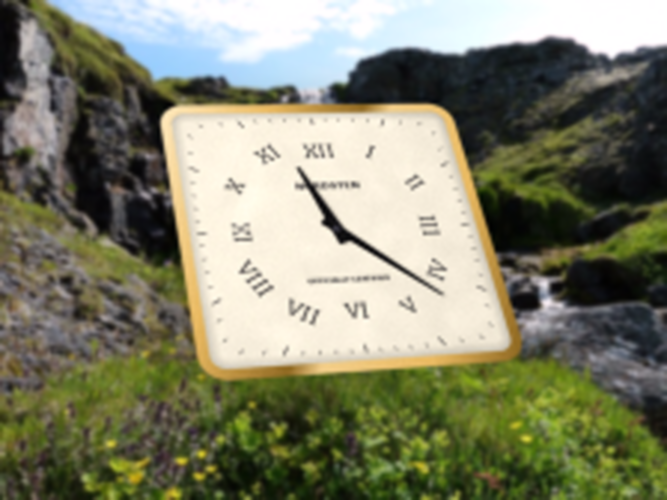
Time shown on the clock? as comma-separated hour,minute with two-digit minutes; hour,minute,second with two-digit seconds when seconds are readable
11,22
